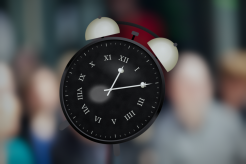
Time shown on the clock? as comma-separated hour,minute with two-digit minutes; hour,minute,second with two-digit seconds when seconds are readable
12,10
